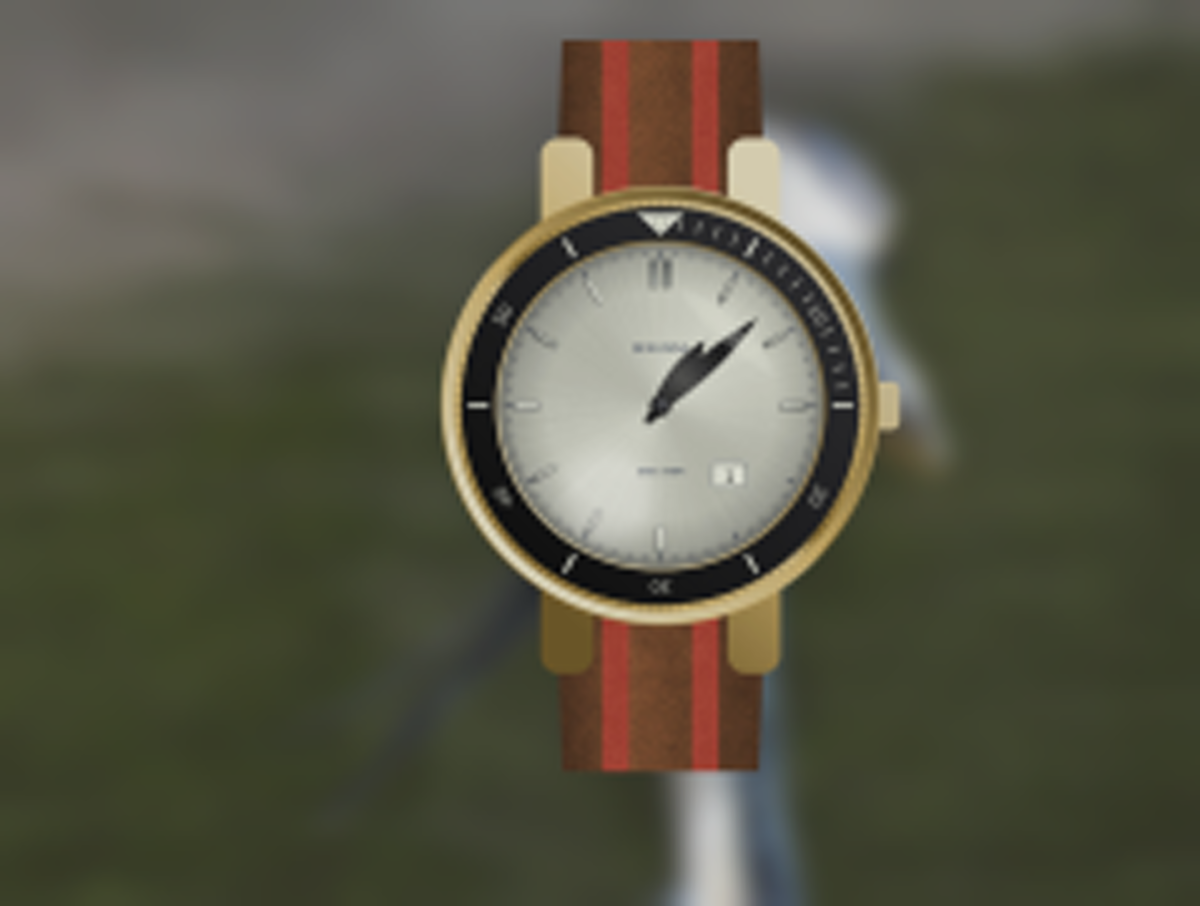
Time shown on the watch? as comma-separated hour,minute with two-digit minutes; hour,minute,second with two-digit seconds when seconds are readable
1,08
